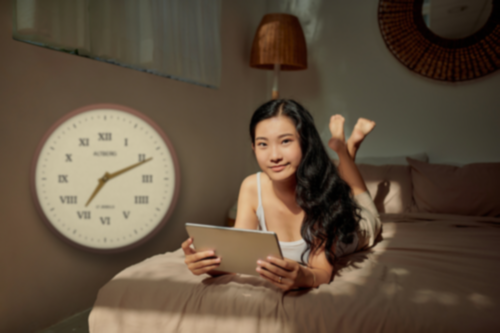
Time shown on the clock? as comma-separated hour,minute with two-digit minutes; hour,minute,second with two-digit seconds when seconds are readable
7,11
